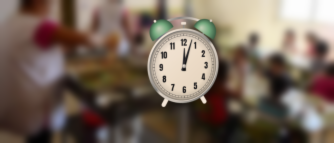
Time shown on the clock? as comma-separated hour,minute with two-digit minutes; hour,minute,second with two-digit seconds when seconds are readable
12,03
